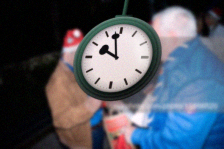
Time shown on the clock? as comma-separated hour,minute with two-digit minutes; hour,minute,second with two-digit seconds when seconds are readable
9,58
